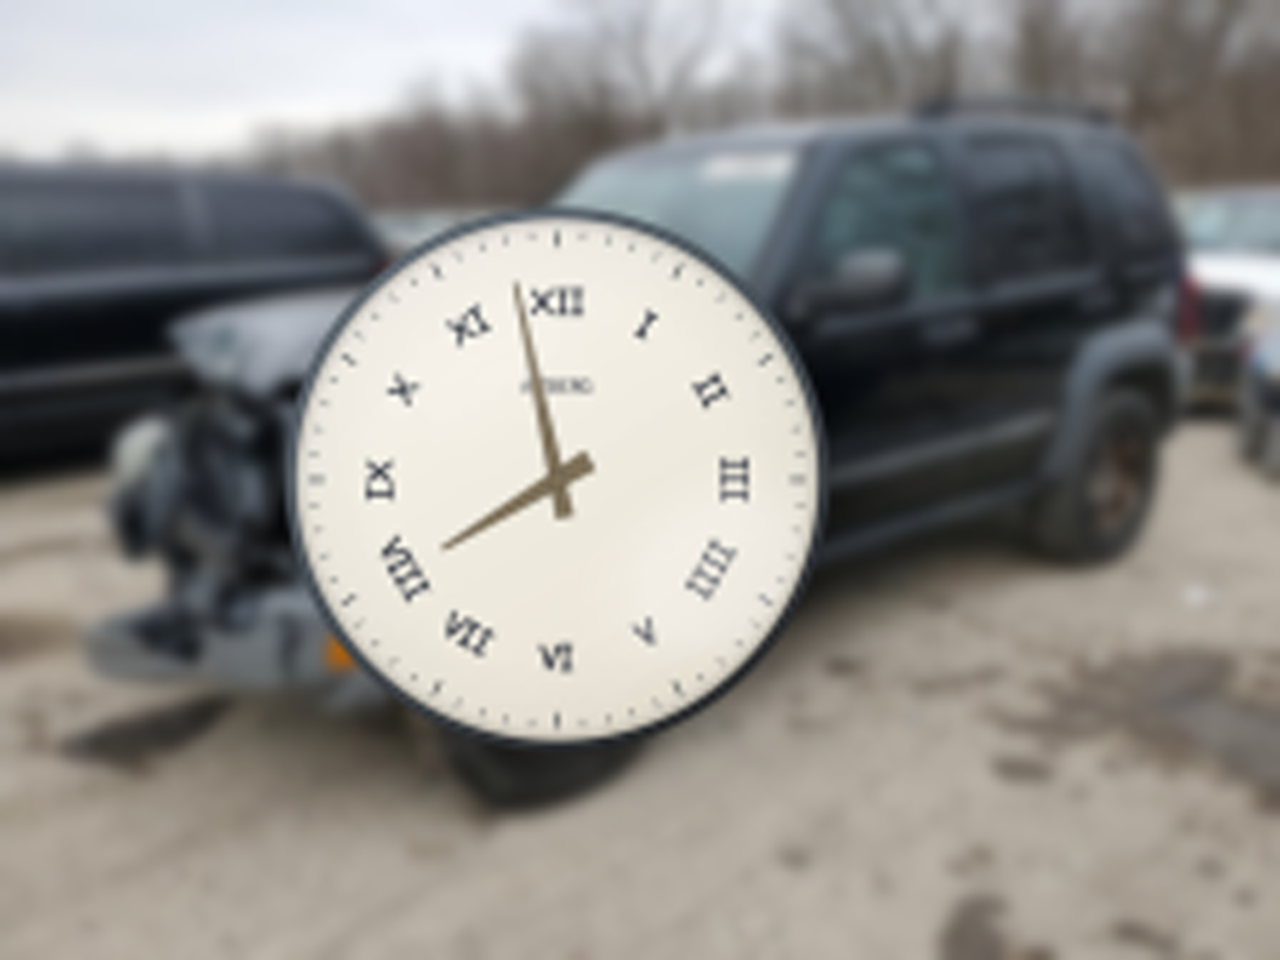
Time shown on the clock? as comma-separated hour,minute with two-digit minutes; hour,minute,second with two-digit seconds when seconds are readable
7,58
